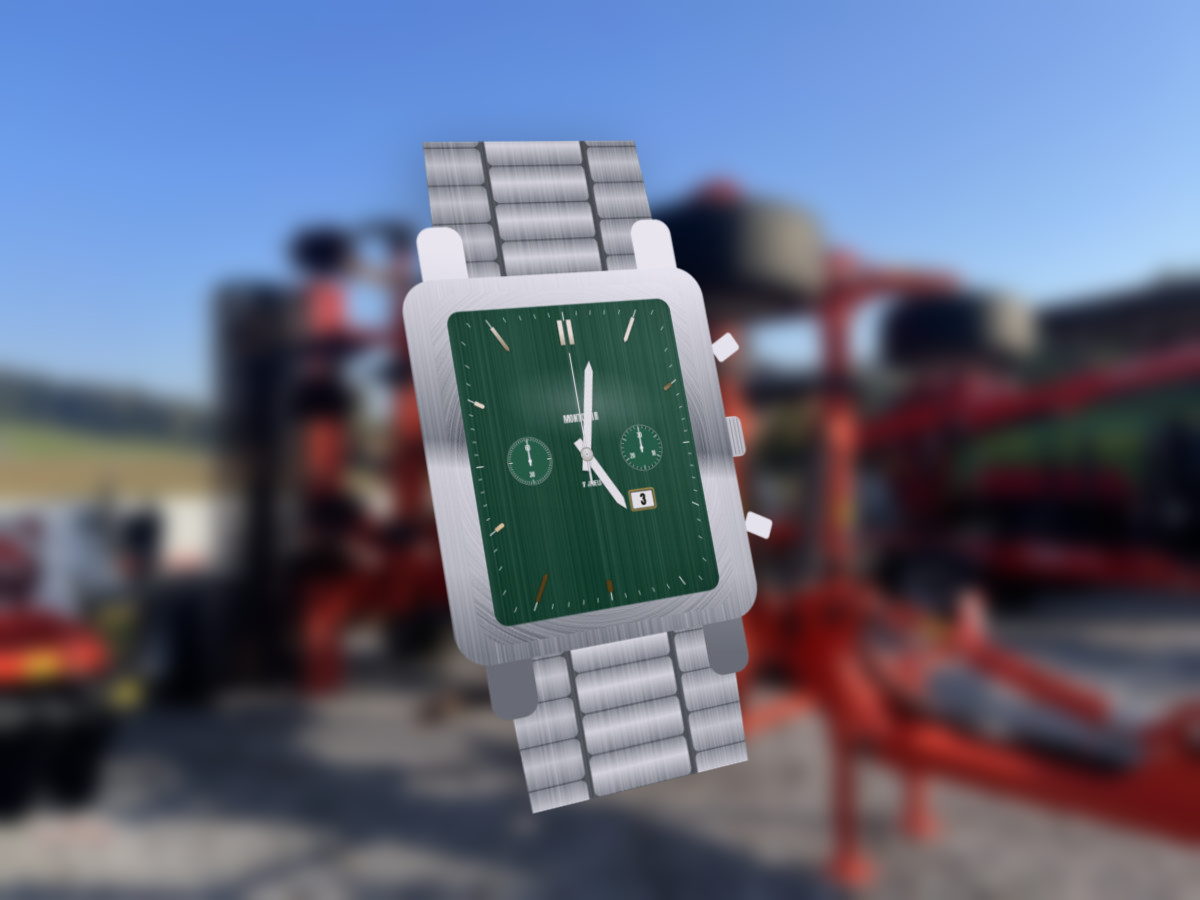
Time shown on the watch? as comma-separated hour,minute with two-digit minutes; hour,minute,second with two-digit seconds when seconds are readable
5,02
